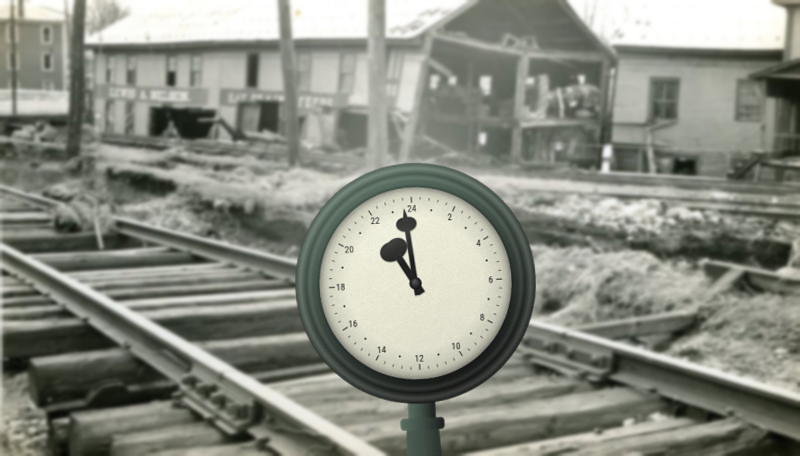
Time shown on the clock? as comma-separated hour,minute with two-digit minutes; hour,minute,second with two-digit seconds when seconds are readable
21,59
